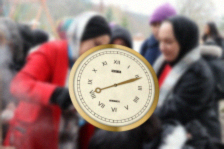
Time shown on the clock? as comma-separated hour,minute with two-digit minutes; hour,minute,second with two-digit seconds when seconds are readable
8,11
